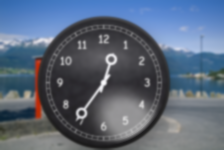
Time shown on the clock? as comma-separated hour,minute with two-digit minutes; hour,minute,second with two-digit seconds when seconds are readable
12,36
